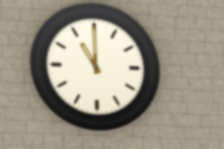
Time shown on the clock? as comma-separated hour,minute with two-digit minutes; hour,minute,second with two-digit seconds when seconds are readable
11,00
